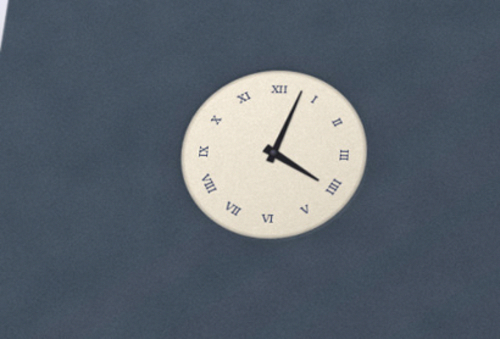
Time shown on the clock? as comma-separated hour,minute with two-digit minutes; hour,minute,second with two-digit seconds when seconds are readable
4,03
